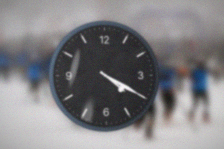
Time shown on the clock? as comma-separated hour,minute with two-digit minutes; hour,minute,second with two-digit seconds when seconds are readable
4,20
